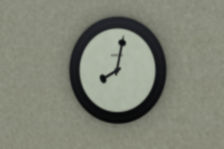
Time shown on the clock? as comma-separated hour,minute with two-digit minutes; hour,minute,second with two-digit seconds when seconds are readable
8,02
